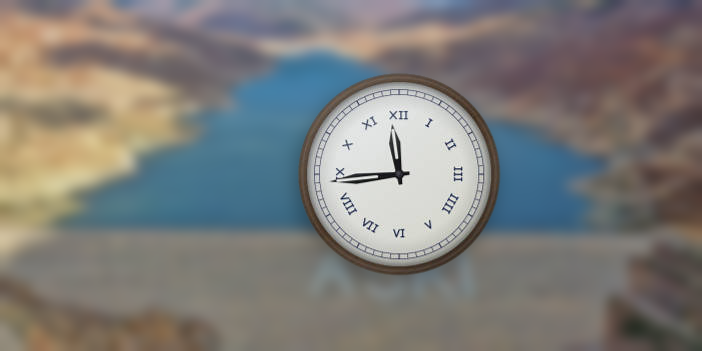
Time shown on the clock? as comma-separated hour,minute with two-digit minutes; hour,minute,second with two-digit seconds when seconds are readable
11,44
